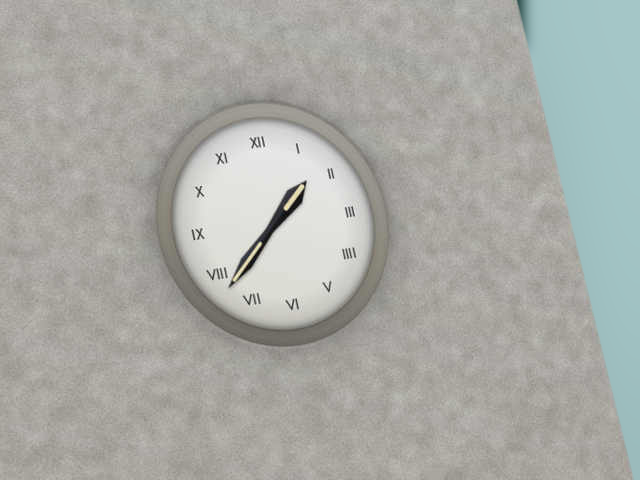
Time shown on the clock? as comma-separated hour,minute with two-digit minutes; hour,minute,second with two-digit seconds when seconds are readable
1,38
